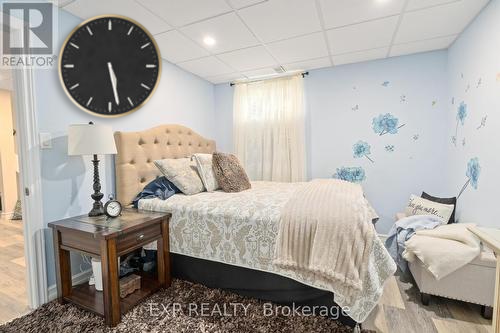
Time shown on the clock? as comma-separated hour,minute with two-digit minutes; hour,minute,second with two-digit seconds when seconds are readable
5,28
